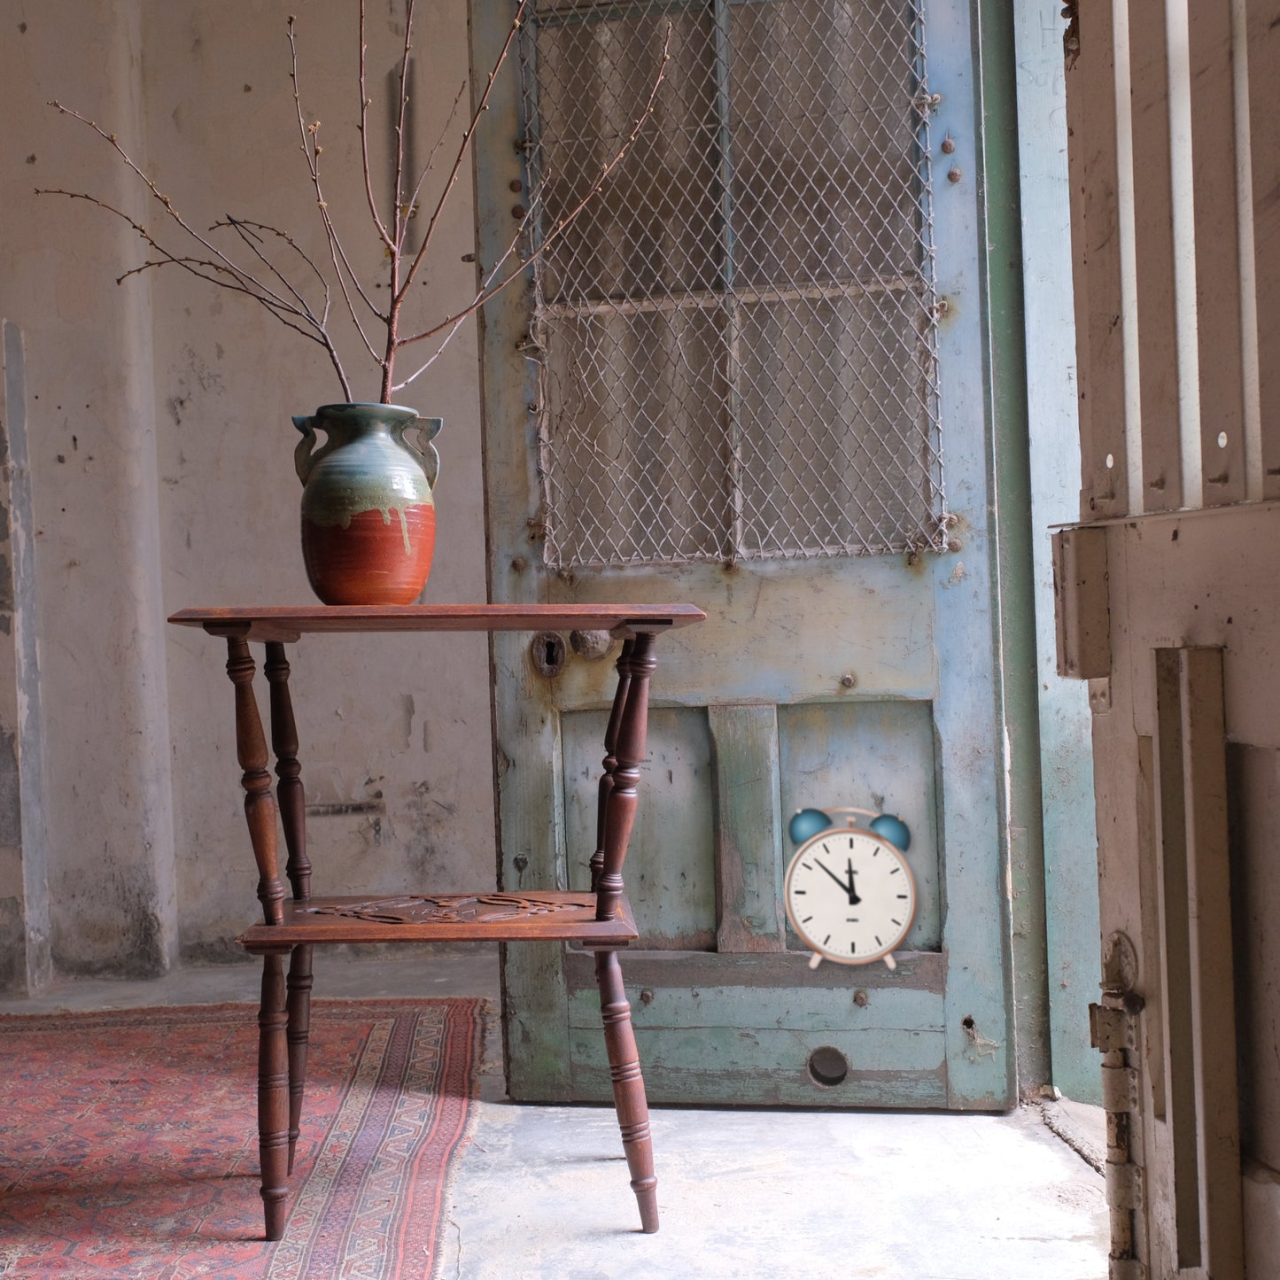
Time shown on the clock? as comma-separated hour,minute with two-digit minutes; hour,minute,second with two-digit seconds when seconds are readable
11,52
